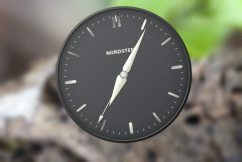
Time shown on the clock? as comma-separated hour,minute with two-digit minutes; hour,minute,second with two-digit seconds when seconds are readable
7,05,36
